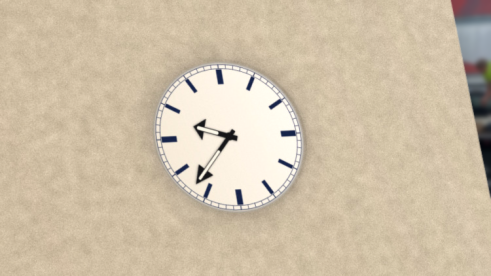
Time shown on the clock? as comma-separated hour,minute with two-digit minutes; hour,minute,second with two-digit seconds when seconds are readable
9,37
